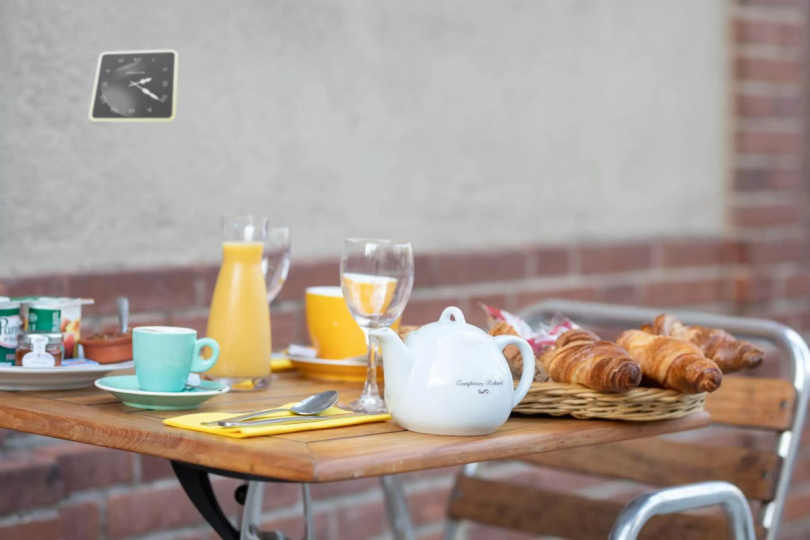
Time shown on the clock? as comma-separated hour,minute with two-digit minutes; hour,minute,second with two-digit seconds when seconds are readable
2,21
